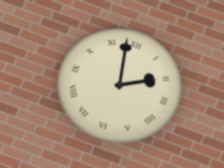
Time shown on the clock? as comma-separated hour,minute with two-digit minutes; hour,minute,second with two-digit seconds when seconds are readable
1,58
